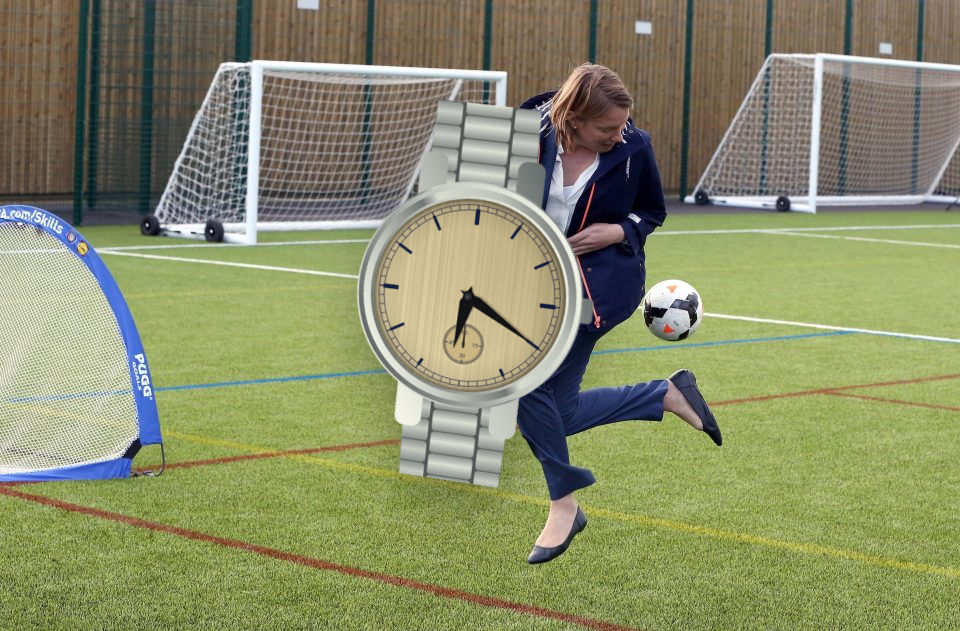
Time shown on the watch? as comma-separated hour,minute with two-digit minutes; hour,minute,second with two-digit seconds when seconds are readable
6,20
